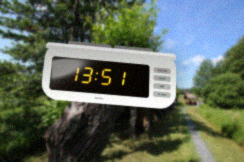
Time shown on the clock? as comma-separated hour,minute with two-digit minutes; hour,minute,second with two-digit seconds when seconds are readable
13,51
